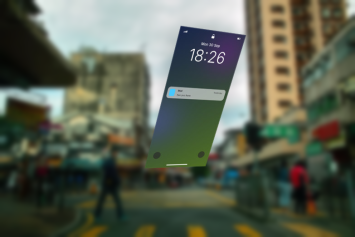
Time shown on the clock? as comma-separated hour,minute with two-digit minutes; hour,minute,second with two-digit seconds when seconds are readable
18,26
